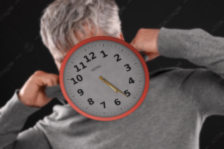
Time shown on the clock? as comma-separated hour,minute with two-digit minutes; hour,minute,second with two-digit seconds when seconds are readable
5,26
